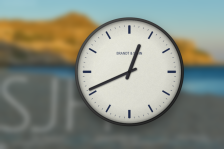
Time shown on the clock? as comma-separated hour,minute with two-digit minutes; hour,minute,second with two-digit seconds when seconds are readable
12,41
